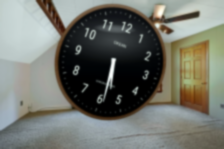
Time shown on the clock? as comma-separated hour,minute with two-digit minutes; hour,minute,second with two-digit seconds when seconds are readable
5,29
